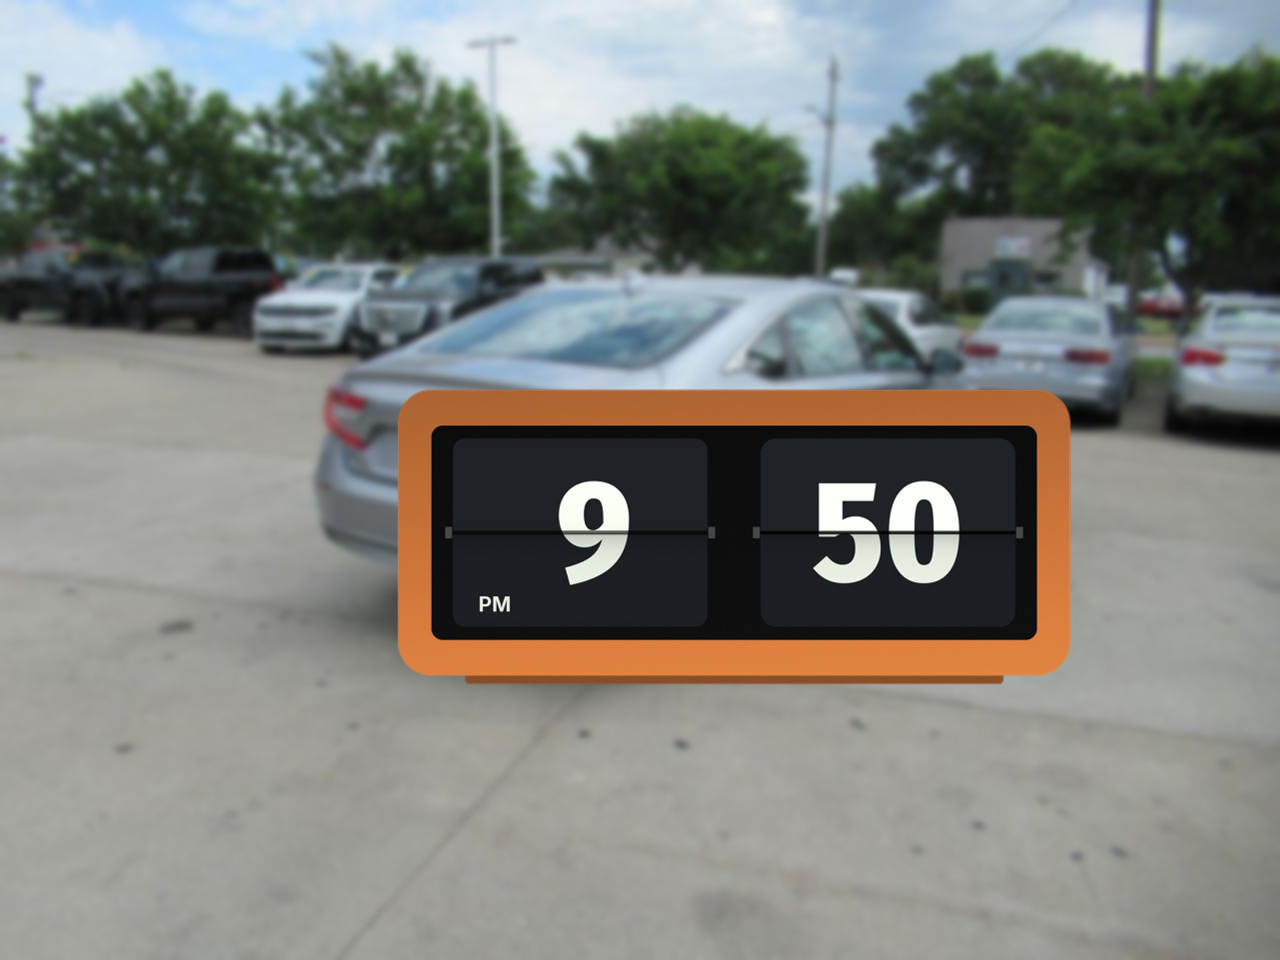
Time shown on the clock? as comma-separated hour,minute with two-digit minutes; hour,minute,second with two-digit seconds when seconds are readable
9,50
